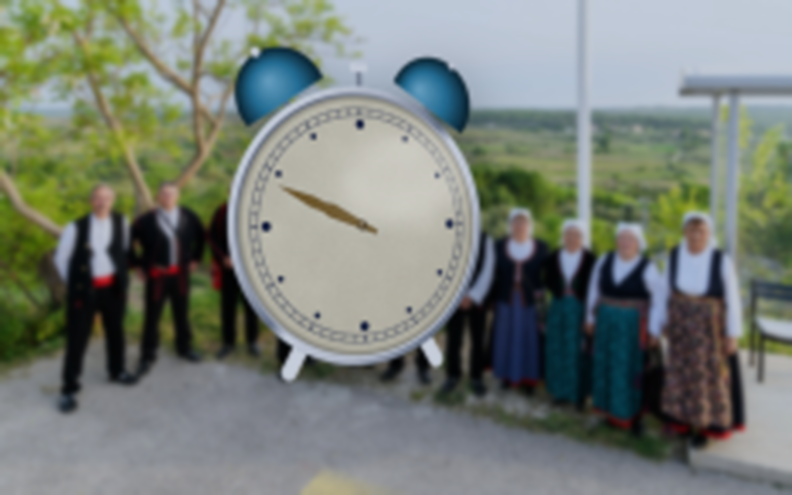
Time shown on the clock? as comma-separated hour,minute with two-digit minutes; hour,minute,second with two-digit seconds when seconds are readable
9,49
